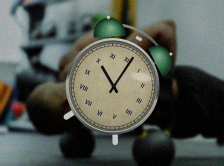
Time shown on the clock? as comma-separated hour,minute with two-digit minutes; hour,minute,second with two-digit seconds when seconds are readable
10,01
